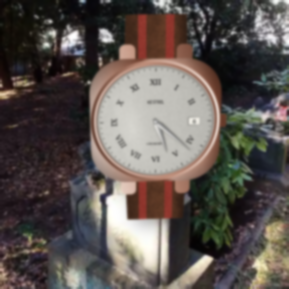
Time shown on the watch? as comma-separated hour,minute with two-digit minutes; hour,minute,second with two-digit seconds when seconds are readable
5,22
